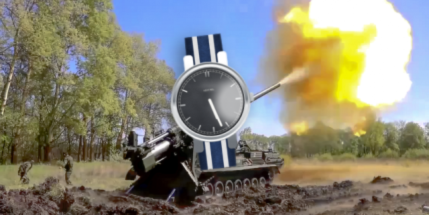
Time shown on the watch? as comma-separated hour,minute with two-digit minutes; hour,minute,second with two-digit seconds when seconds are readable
5,27
